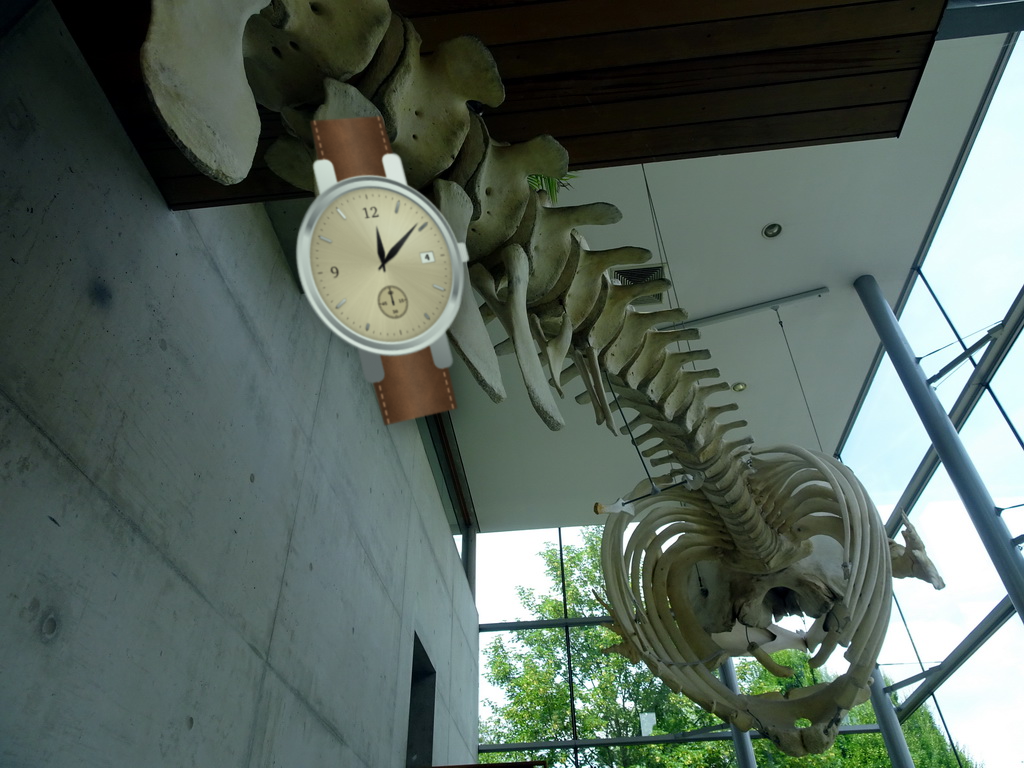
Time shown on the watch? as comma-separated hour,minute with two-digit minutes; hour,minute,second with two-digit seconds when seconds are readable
12,09
